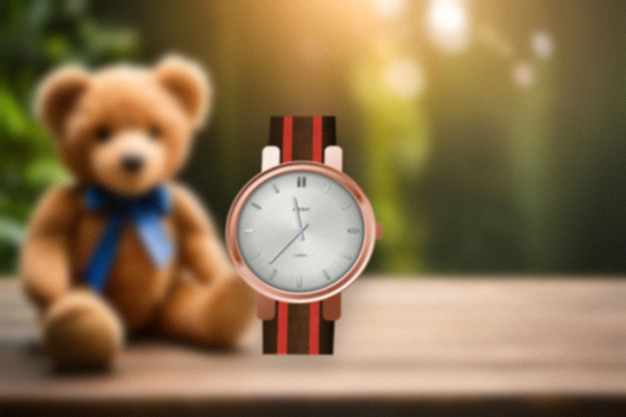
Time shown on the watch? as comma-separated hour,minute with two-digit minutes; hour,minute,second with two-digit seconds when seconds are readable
11,37
